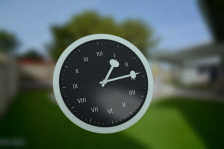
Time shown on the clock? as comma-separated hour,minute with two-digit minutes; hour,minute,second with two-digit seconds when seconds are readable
1,14
